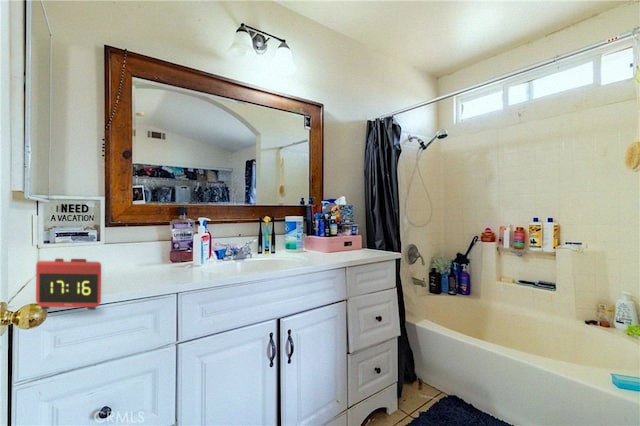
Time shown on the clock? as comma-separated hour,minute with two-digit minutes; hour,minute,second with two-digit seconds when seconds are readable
17,16
